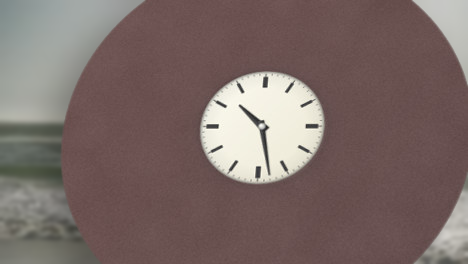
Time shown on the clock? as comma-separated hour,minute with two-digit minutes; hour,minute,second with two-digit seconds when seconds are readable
10,28
